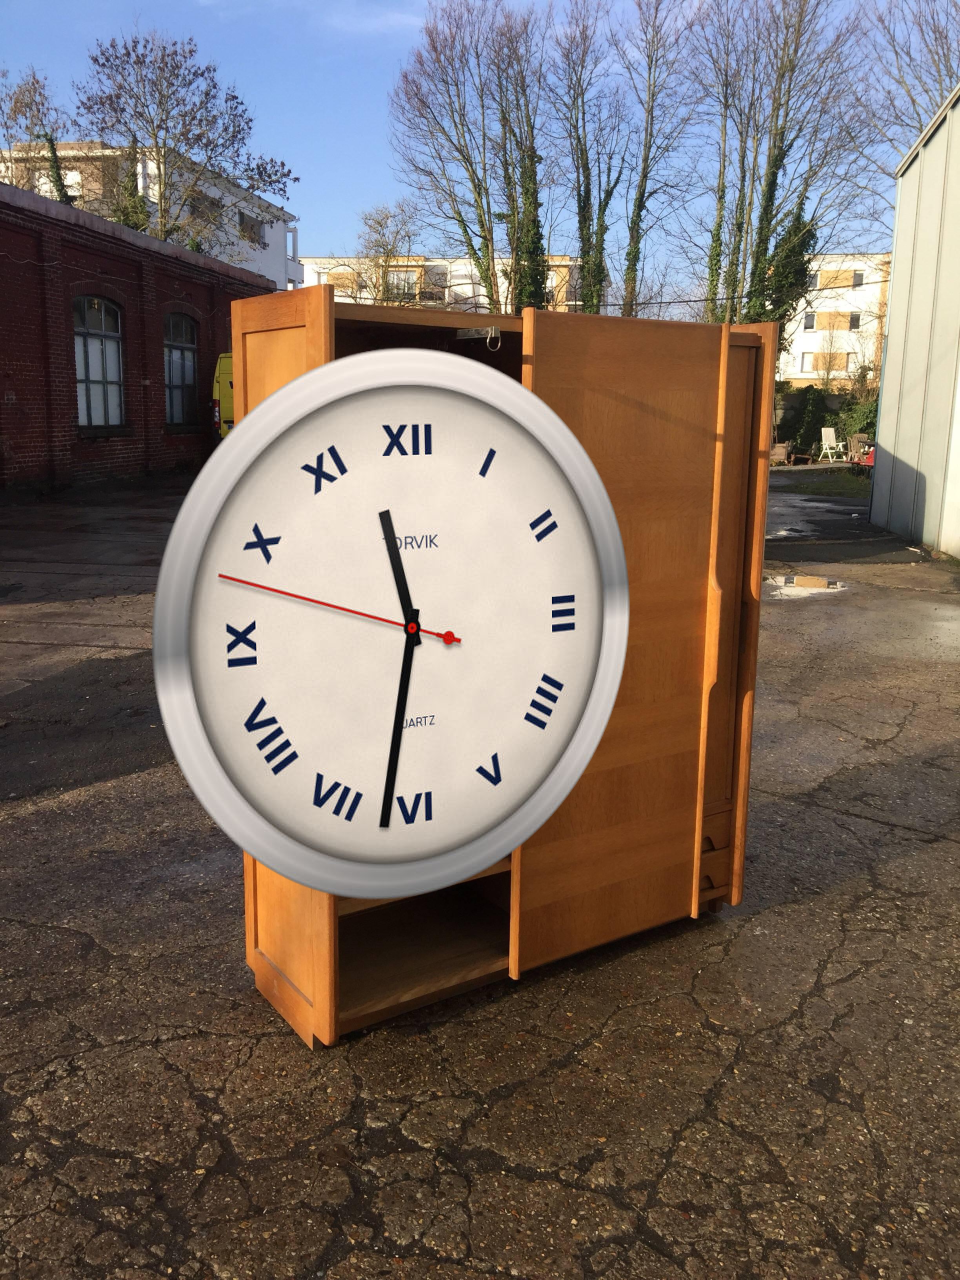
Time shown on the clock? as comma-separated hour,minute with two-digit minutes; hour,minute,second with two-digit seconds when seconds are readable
11,31,48
